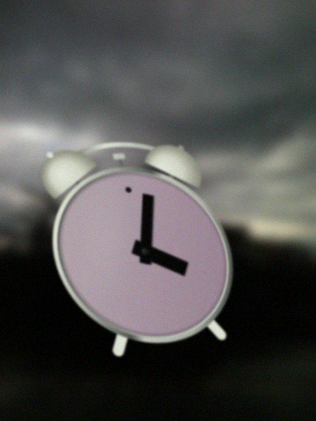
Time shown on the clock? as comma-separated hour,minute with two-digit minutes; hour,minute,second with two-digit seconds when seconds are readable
4,03
